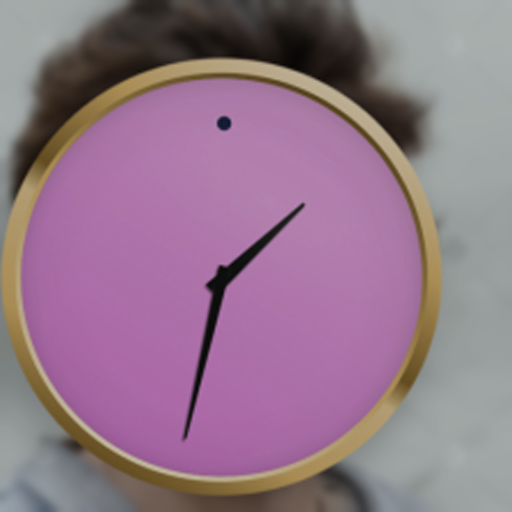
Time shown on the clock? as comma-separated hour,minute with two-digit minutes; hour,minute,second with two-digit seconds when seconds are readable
1,32
